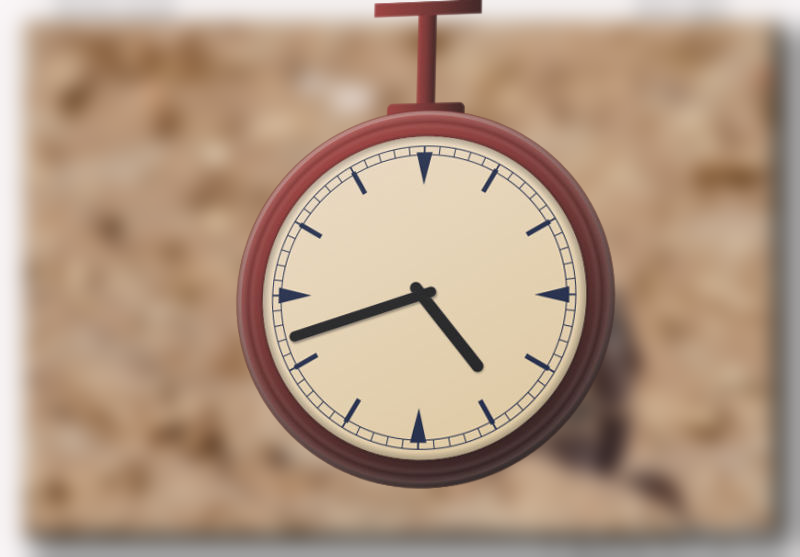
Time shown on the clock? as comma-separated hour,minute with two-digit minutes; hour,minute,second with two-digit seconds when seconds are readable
4,42
